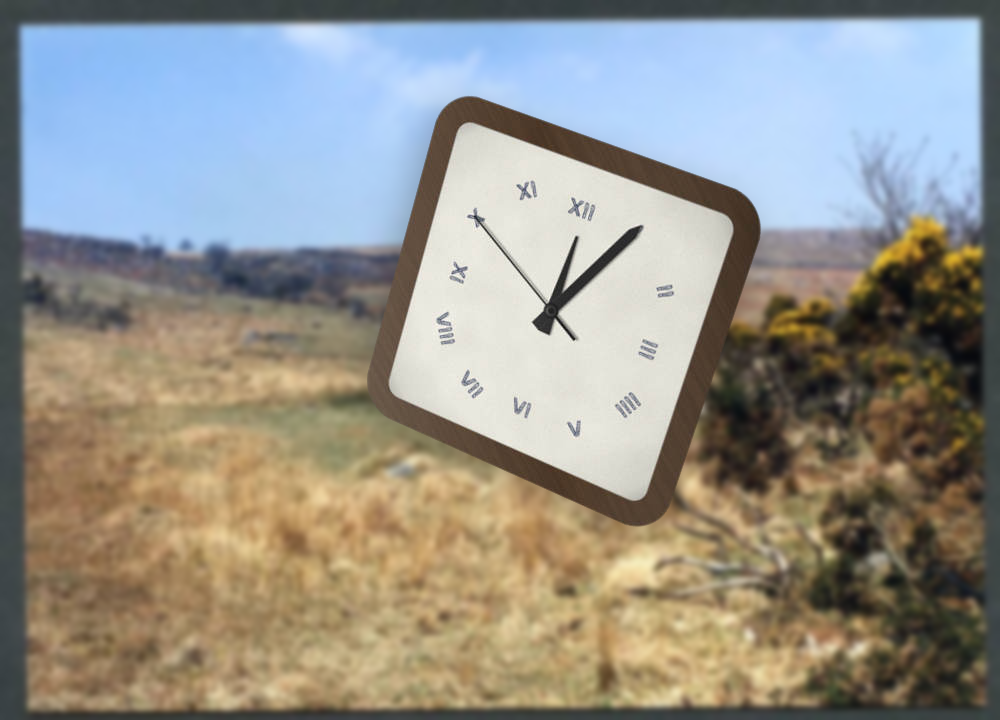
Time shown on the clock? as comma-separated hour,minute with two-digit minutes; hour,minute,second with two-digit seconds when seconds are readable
12,04,50
